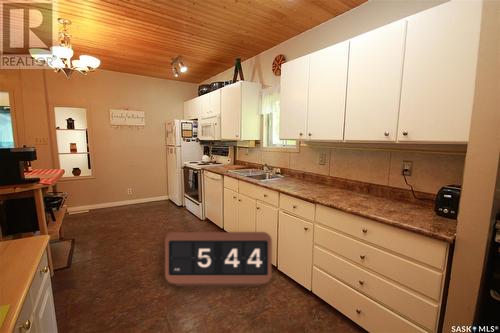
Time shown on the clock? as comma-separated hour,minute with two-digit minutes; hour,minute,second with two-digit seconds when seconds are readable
5,44
